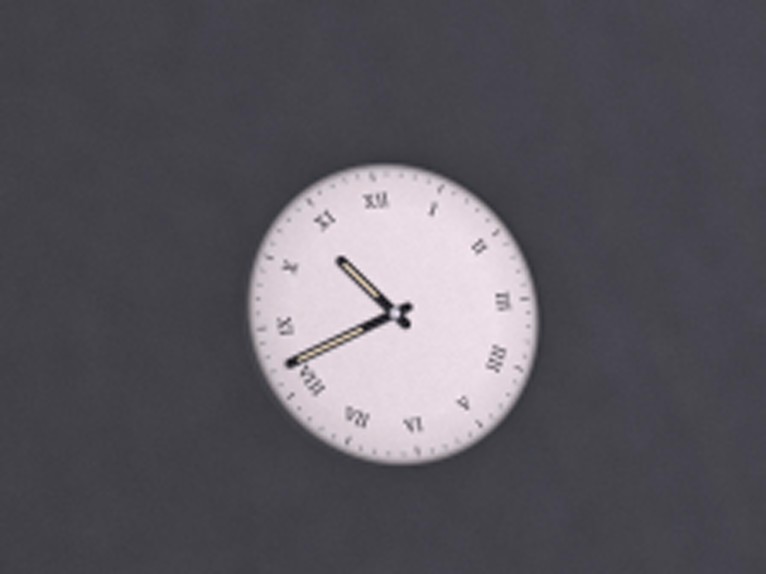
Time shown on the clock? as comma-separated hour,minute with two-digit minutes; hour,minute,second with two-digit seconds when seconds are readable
10,42
